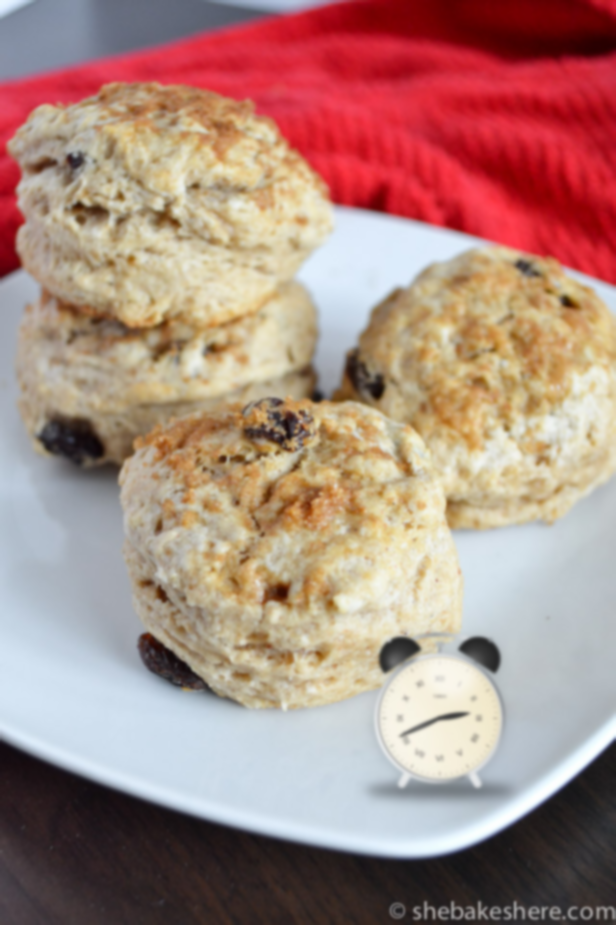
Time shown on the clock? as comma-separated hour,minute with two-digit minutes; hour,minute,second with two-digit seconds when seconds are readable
2,41
